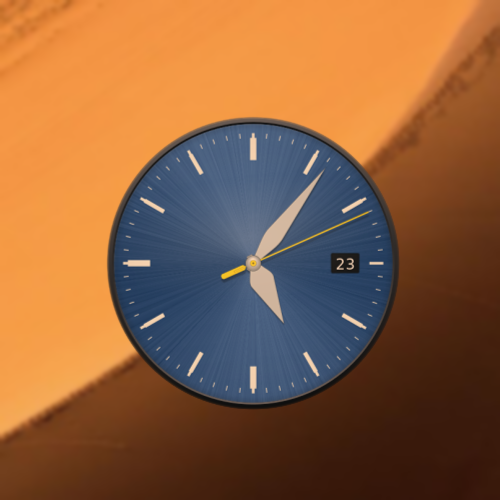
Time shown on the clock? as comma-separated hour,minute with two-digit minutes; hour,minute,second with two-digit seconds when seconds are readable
5,06,11
